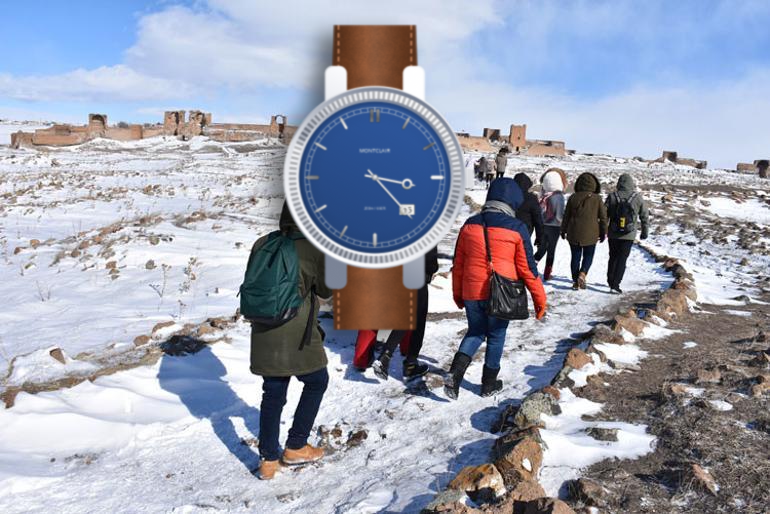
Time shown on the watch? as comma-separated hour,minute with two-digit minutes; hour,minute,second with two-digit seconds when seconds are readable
3,23
